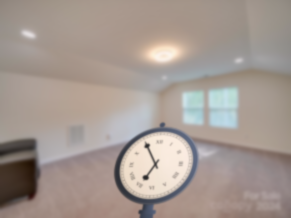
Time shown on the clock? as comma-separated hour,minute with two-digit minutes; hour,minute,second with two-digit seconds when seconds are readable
6,55
